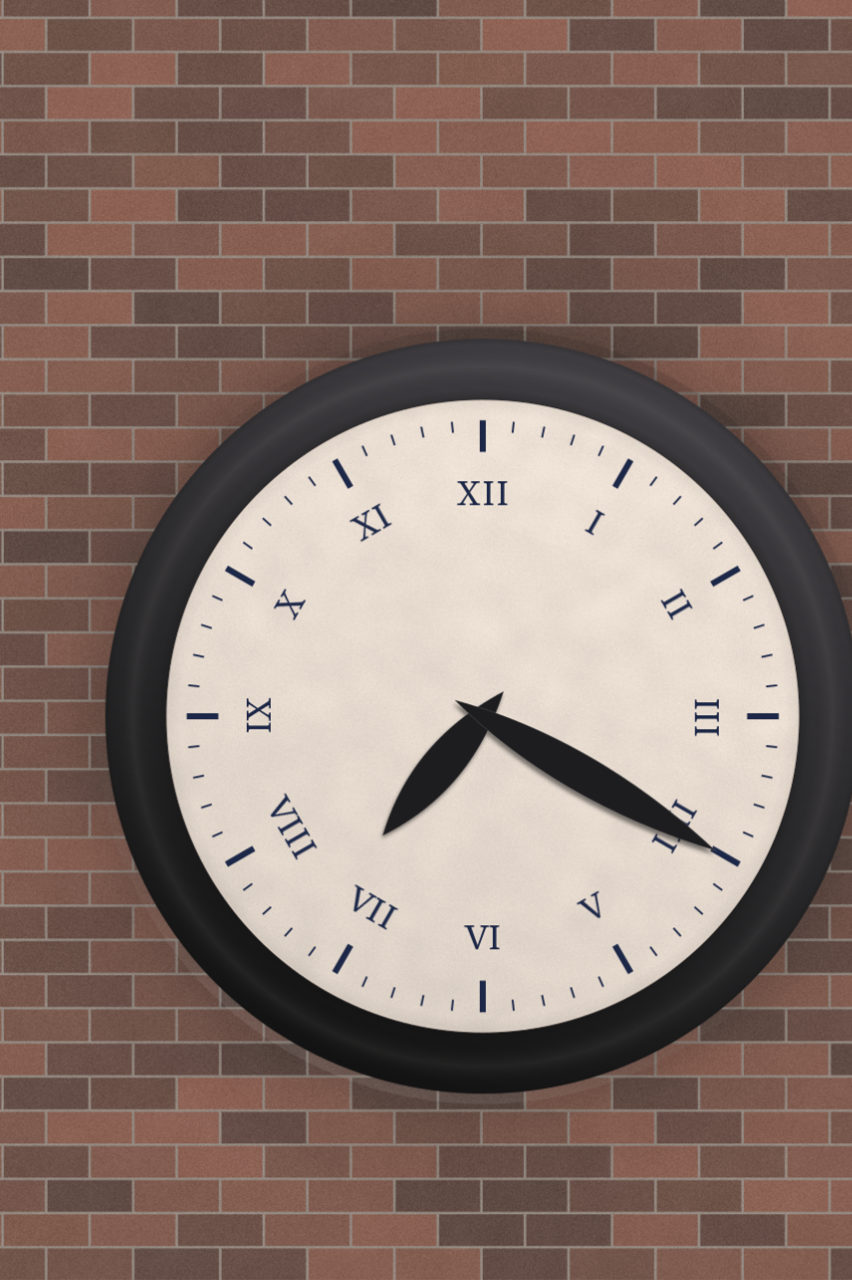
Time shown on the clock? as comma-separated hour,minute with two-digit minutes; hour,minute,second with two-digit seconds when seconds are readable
7,20
